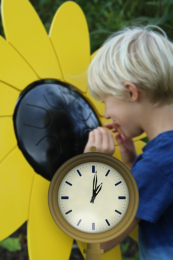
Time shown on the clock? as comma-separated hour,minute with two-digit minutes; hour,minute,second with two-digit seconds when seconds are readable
1,01
